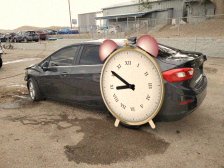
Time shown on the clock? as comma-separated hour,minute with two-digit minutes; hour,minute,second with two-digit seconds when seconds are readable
8,51
